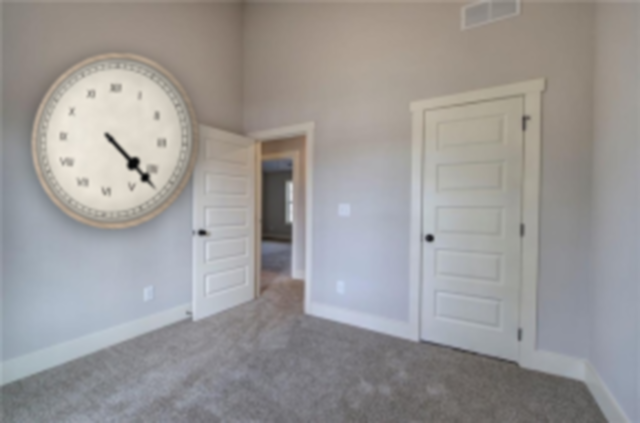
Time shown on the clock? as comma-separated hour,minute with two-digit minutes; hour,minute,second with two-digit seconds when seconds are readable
4,22
